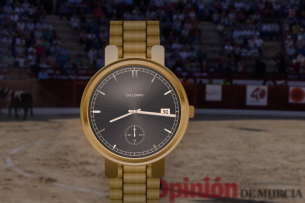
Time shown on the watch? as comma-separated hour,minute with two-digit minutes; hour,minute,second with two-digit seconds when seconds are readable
8,16
